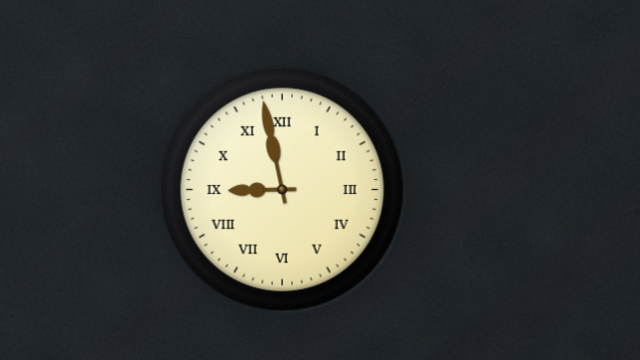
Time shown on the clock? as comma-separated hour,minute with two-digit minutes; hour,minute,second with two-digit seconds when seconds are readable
8,58
